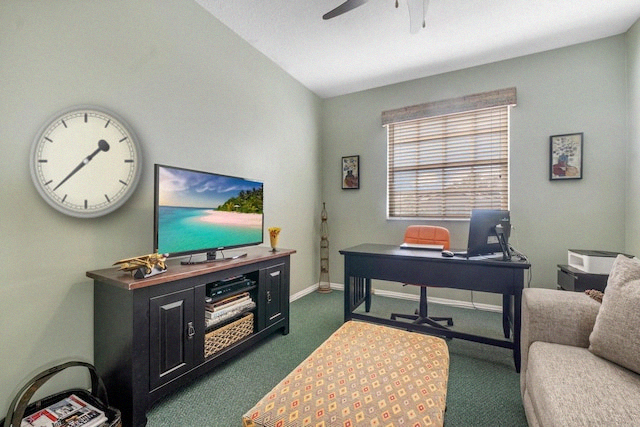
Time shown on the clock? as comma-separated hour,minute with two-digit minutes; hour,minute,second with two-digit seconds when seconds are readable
1,38
